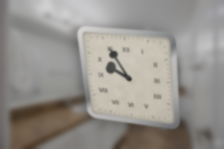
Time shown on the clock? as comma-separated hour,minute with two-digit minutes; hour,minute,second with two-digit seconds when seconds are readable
9,55
